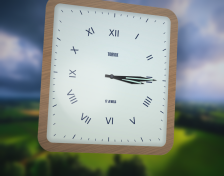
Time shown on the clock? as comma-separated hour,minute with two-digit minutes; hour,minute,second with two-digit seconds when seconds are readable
3,15
